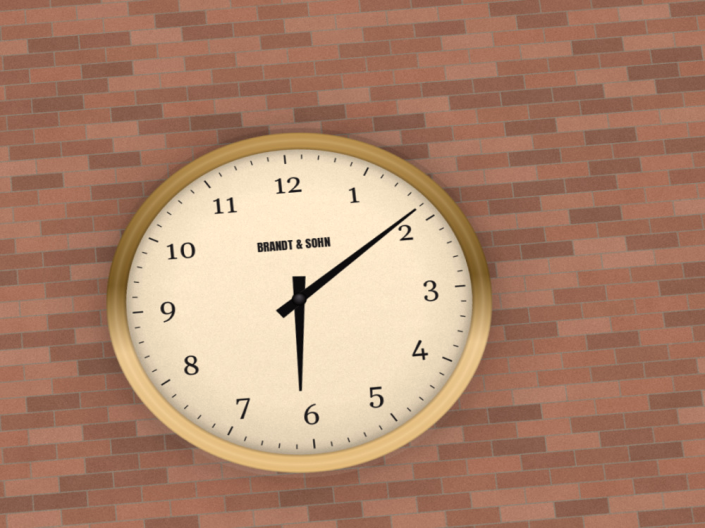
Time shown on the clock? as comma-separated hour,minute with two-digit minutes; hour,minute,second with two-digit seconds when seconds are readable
6,09
